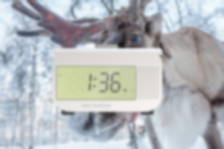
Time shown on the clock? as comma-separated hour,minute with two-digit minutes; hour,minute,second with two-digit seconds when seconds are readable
1,36
